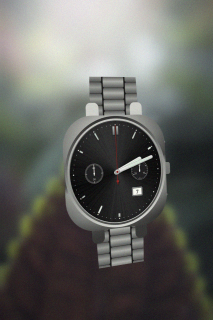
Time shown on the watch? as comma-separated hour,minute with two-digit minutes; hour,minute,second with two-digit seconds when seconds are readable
2,12
